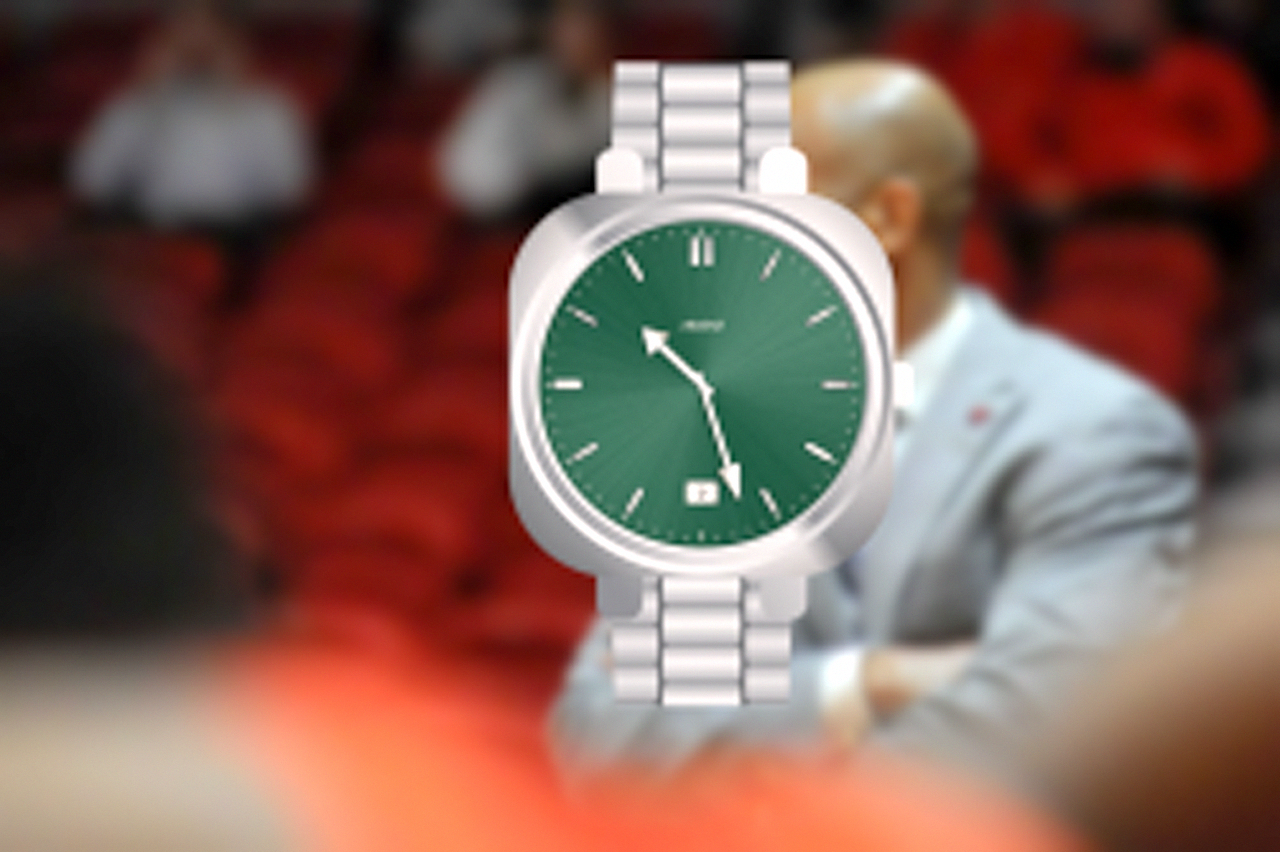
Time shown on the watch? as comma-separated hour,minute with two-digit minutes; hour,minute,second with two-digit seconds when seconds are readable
10,27
